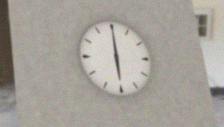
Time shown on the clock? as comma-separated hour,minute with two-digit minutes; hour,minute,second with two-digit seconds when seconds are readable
6,00
